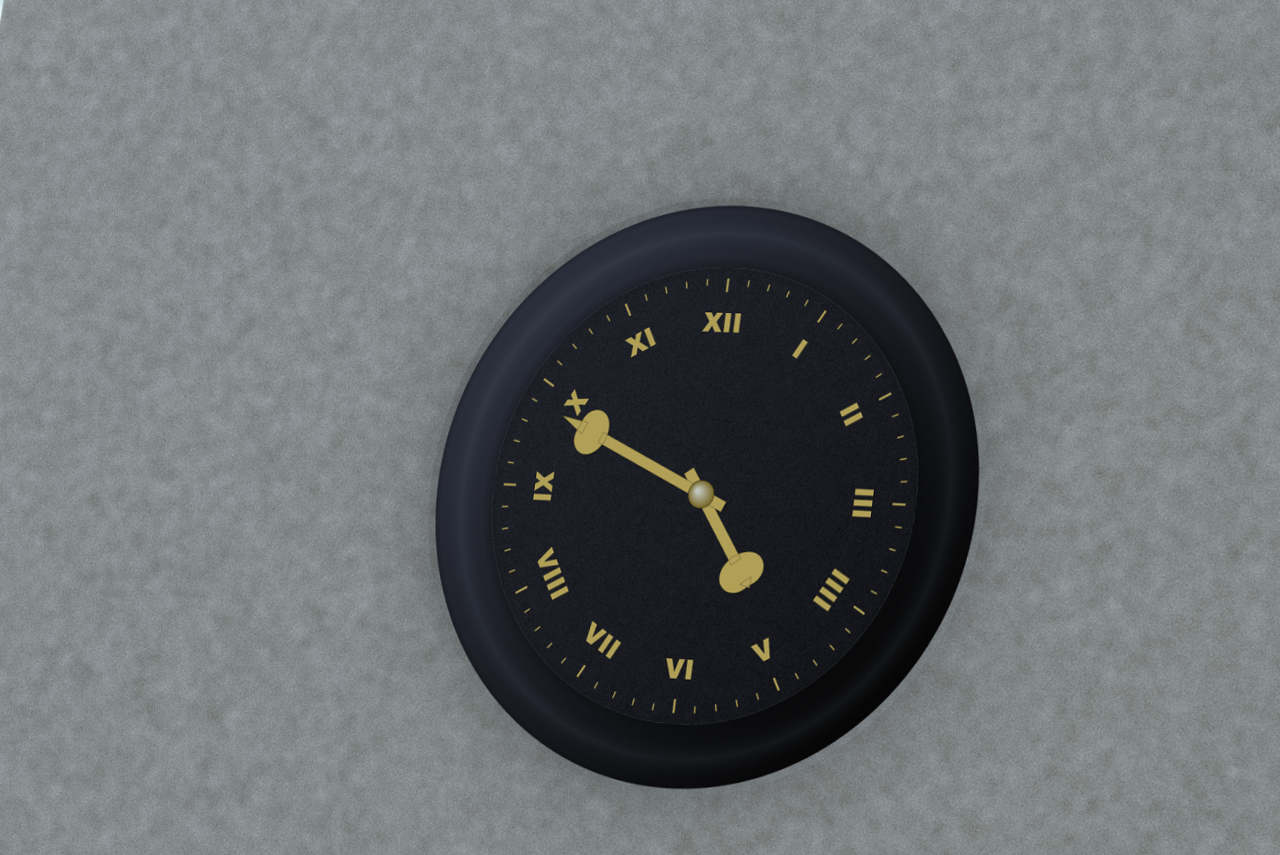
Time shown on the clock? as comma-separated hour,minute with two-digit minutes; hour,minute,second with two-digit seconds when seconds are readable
4,49
